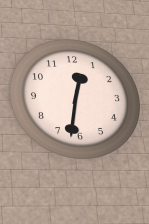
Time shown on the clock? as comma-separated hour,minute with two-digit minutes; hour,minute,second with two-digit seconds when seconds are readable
12,32
